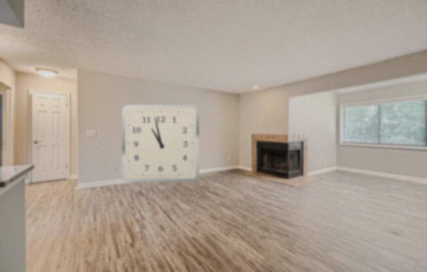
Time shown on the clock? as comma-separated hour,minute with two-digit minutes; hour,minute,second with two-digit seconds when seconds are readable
10,58
